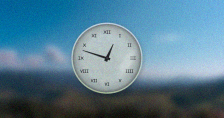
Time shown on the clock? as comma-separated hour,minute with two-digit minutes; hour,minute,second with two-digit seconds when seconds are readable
12,48
